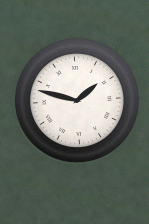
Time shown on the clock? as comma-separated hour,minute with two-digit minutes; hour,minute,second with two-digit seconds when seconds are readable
1,48
